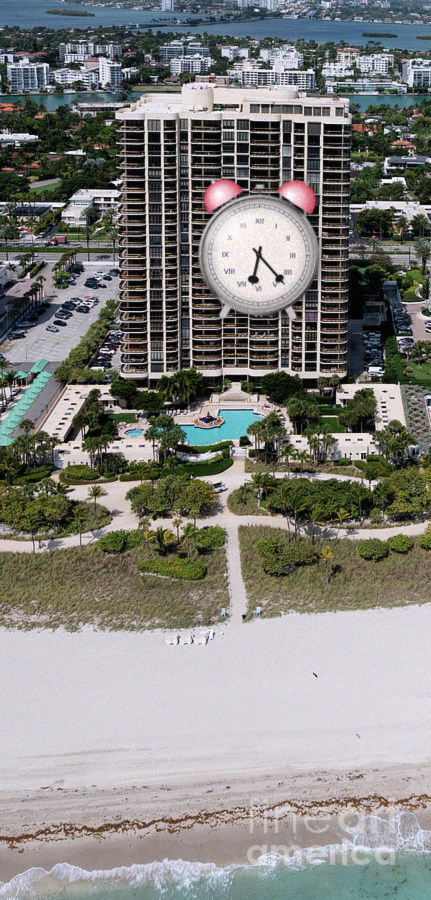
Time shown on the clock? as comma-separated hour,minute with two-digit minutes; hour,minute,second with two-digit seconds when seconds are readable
6,23
